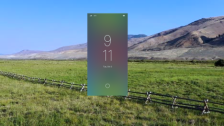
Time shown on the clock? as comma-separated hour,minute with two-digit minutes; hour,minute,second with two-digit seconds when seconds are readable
9,11
